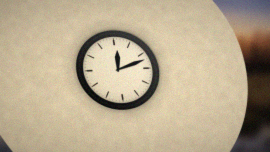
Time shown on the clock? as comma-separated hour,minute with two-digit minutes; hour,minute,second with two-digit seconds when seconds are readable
12,12
